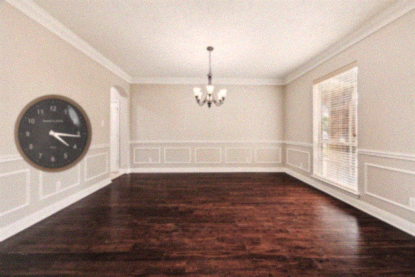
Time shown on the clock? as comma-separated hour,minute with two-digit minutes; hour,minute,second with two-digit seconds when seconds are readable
4,16
